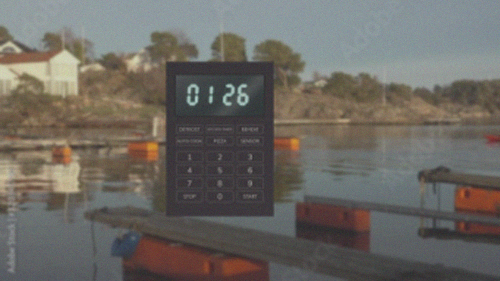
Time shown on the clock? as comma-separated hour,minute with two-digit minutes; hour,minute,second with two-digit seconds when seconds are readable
1,26
